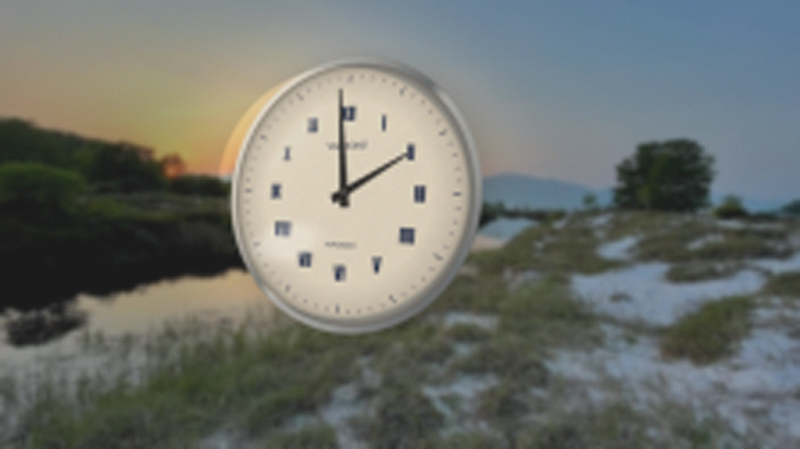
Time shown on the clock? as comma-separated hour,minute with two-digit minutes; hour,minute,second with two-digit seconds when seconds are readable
1,59
